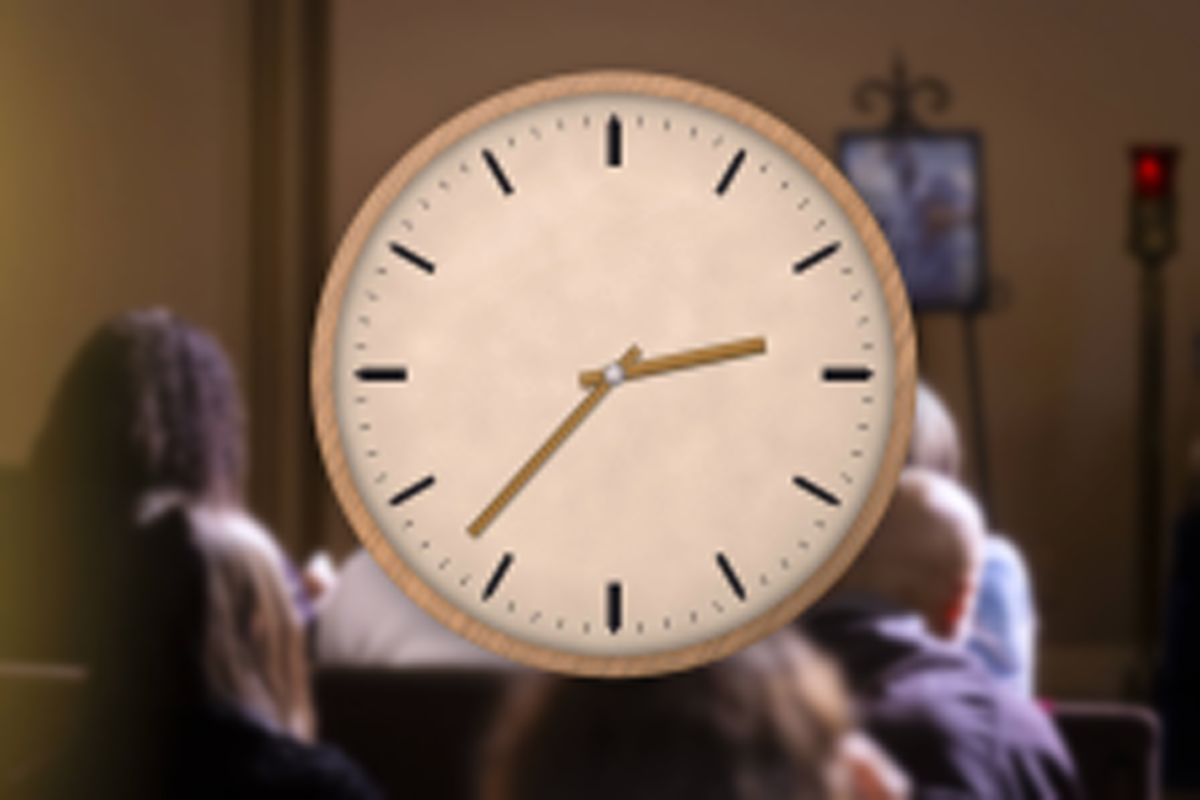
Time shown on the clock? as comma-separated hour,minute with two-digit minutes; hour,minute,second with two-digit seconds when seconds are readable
2,37
